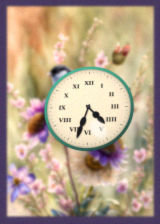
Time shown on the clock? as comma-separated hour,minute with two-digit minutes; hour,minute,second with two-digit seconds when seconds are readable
4,33
